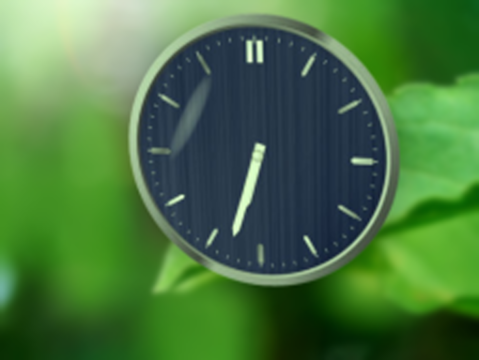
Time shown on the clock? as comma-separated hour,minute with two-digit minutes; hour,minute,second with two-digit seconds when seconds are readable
6,33
